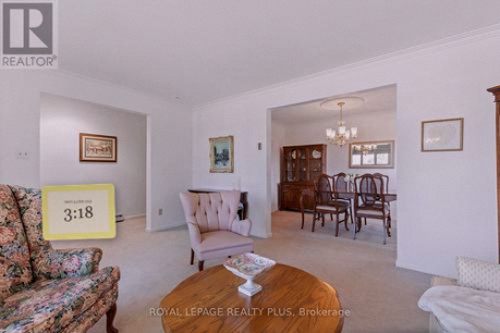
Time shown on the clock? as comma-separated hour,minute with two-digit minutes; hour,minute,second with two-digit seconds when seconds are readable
3,18
